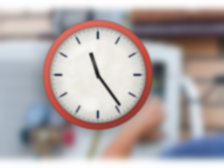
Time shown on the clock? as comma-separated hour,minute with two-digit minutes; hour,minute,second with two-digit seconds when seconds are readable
11,24
